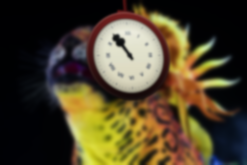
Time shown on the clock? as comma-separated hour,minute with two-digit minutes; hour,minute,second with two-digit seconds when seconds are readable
10,54
